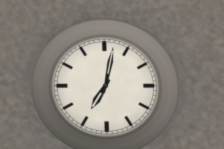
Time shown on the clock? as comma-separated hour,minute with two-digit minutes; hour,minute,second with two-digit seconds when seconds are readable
7,02
